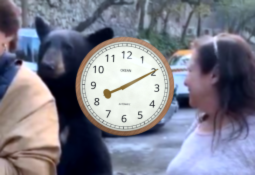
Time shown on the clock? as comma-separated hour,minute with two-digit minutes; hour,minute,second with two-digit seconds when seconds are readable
8,10
